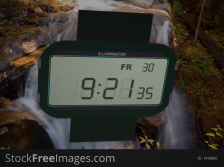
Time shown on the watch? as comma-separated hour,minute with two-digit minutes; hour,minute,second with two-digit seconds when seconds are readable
9,21,35
